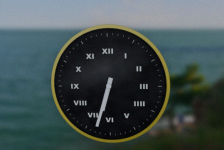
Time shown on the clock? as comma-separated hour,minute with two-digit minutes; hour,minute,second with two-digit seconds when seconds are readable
6,33
